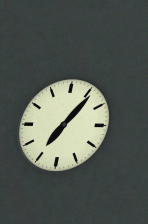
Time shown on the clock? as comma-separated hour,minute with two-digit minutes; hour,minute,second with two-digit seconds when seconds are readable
7,06
